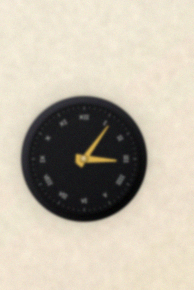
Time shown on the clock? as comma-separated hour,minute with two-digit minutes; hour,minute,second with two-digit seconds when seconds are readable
3,06
